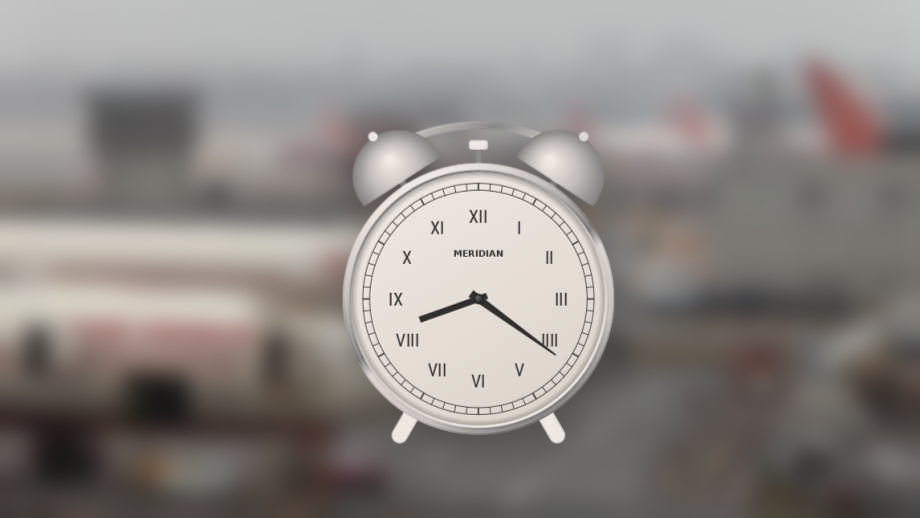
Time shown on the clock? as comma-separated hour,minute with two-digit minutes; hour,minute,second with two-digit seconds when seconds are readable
8,21
